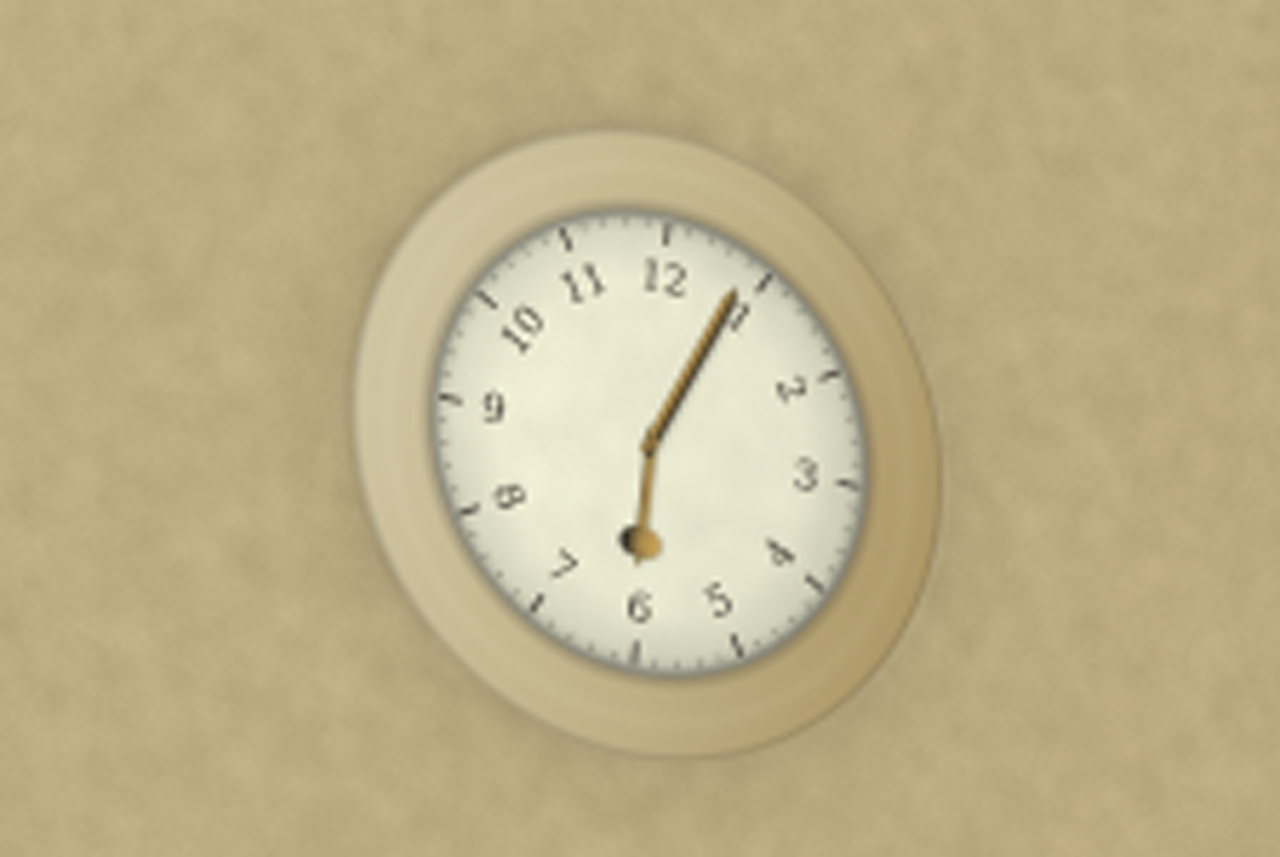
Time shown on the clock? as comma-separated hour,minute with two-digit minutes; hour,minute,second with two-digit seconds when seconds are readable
6,04
